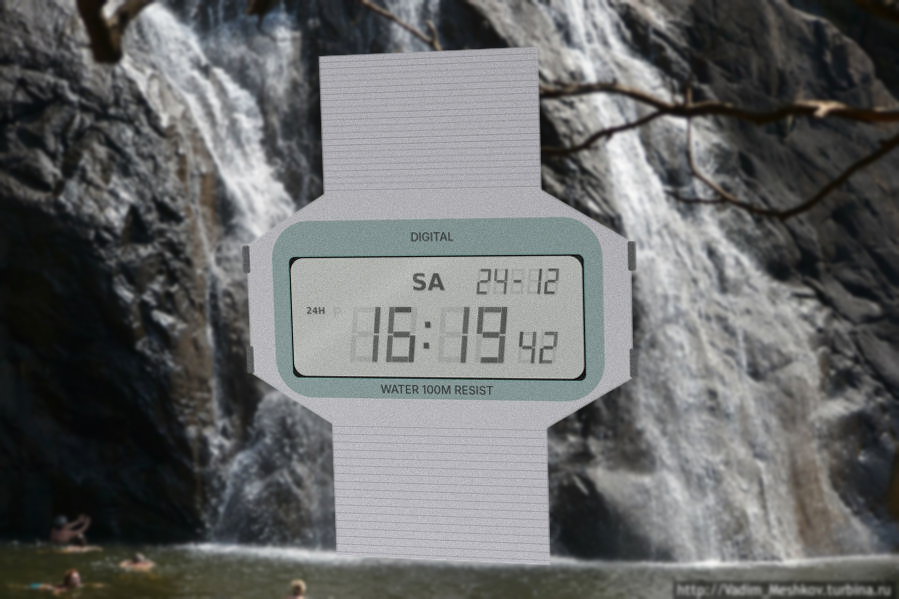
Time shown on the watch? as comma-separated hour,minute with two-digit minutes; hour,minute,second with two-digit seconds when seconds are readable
16,19,42
